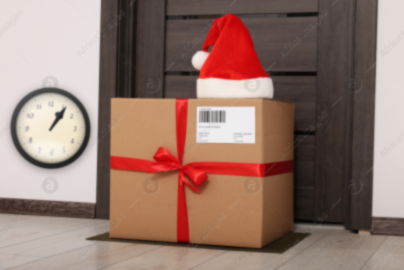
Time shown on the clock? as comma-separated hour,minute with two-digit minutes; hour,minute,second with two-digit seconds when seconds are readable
1,06
